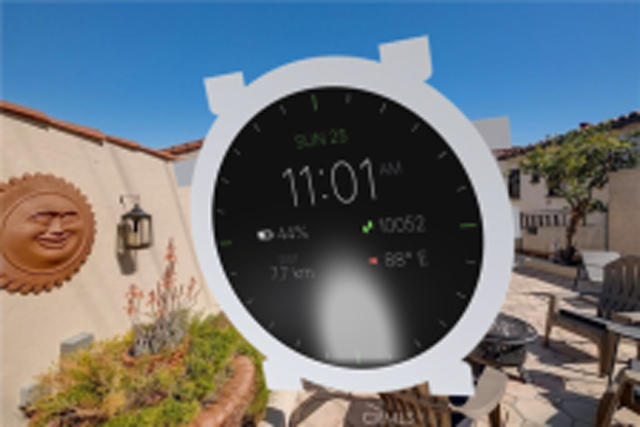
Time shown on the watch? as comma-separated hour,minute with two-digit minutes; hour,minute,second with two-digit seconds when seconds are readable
11,01
